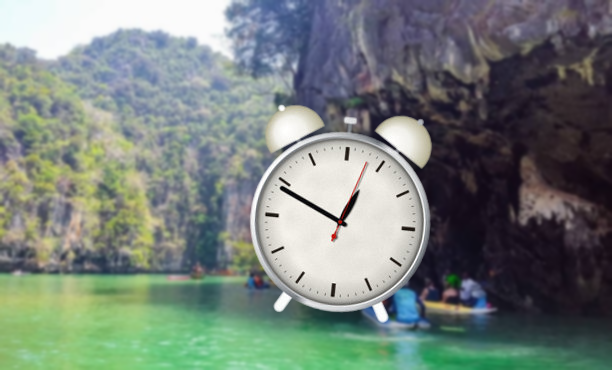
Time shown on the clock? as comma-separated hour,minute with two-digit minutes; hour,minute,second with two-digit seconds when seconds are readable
12,49,03
